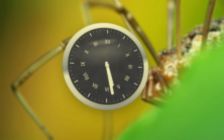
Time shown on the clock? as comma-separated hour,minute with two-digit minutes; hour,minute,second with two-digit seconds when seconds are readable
5,28
